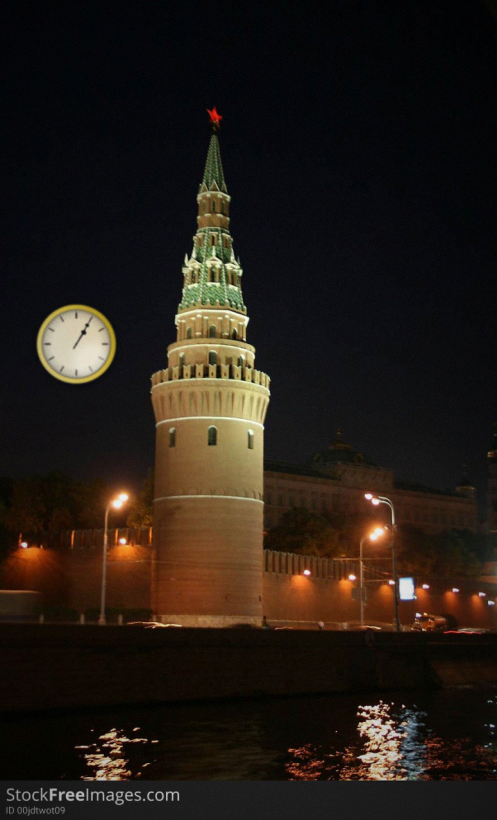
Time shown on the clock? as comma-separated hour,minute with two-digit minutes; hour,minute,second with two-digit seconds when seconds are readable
1,05
